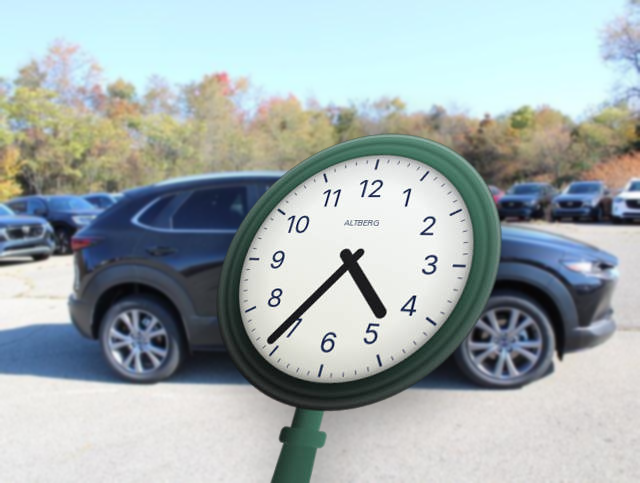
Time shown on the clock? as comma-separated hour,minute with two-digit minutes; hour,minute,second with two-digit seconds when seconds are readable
4,36
